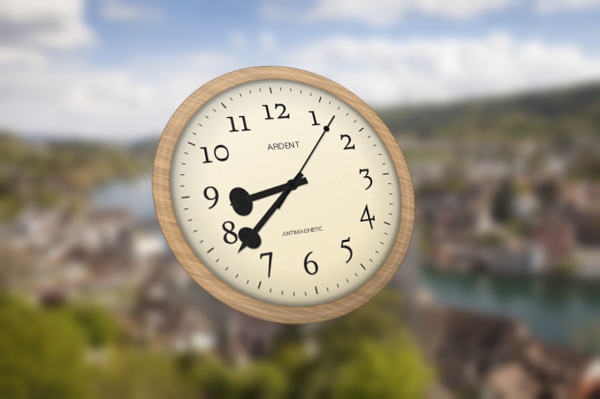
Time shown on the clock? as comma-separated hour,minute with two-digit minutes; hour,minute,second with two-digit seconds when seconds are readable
8,38,07
